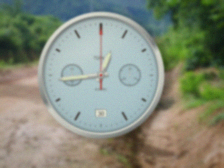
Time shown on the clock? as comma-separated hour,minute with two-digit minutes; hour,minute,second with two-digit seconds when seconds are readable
12,44
